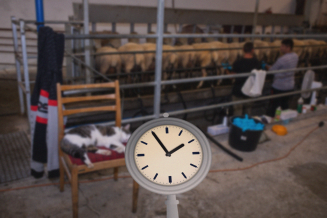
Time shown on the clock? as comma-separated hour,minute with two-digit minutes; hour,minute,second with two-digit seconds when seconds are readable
1,55
